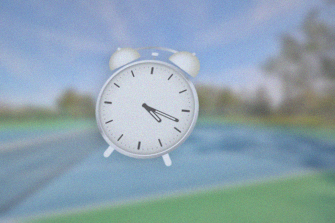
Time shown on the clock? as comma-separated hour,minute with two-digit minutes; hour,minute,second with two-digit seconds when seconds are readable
4,18
